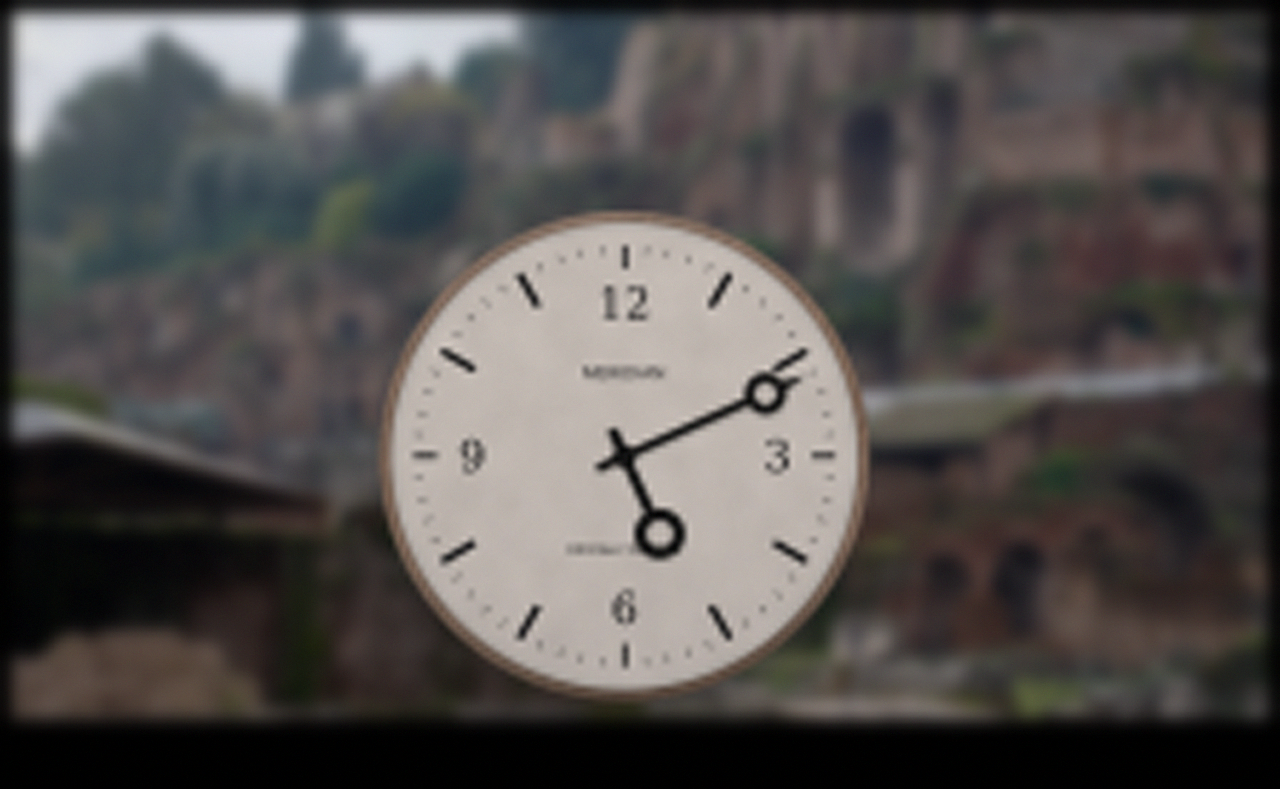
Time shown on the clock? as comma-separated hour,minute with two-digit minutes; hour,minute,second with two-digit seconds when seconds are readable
5,11
